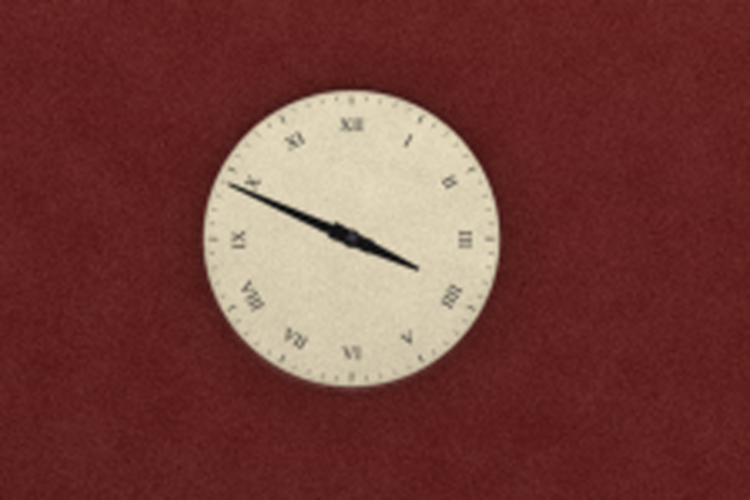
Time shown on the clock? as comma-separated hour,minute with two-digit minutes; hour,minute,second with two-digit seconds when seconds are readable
3,49
